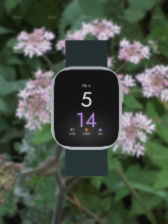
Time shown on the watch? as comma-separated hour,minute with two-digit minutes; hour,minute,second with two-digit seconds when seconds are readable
5,14
